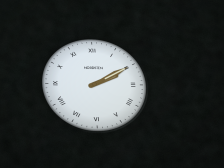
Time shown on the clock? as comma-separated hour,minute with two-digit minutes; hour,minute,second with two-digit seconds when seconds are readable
2,10
